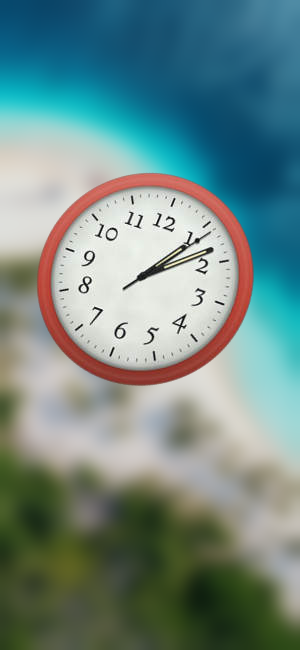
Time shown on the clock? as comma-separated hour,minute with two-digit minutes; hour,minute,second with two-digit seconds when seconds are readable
1,08,06
